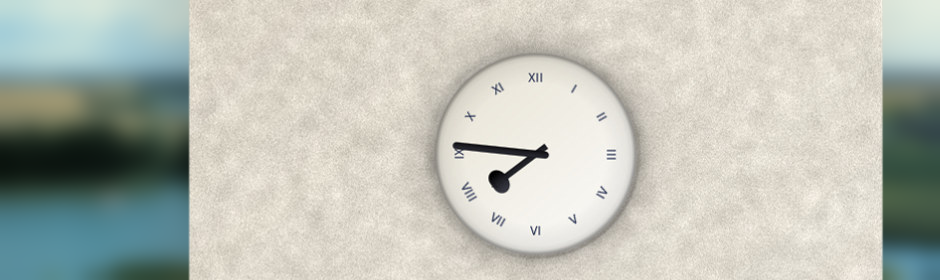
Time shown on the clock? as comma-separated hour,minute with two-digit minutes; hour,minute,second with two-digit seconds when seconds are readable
7,46
